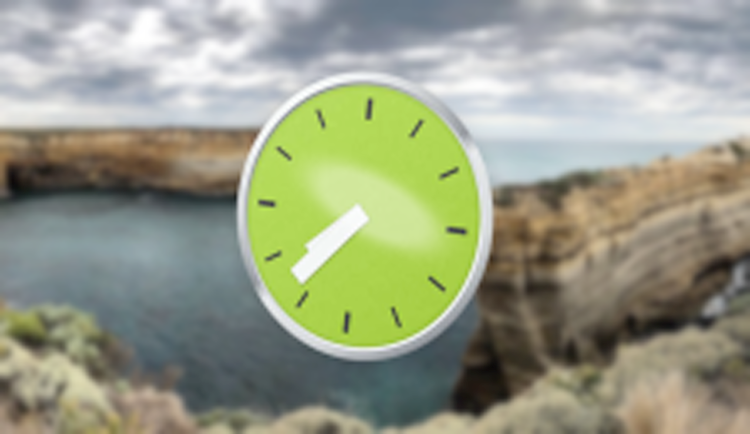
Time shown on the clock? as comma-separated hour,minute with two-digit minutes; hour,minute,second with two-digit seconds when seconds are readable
7,37
